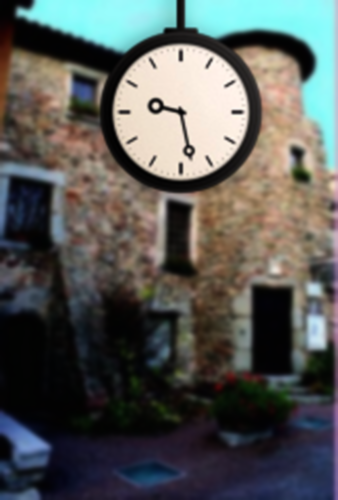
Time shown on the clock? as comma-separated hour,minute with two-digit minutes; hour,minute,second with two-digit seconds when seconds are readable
9,28
